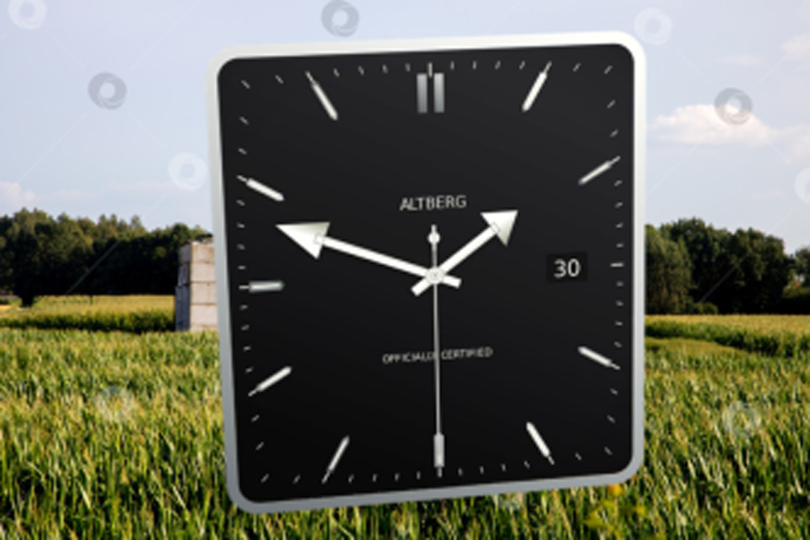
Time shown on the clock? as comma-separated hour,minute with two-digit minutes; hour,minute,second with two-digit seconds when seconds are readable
1,48,30
